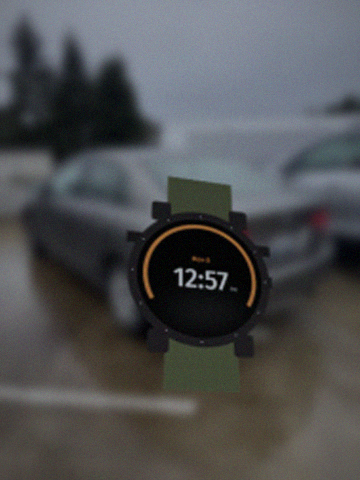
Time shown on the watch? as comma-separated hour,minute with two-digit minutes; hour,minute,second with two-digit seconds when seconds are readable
12,57
